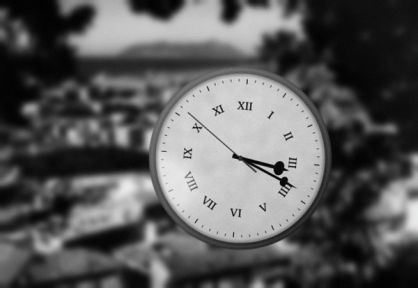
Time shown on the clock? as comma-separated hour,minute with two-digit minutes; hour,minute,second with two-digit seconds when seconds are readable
3,18,51
